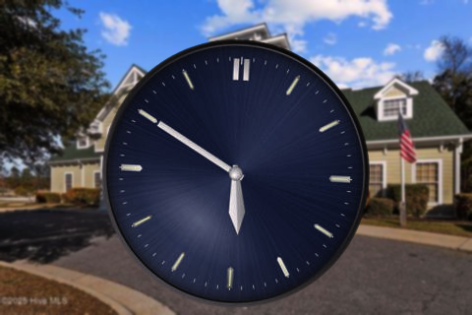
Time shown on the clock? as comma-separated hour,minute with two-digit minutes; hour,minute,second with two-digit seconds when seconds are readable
5,50
